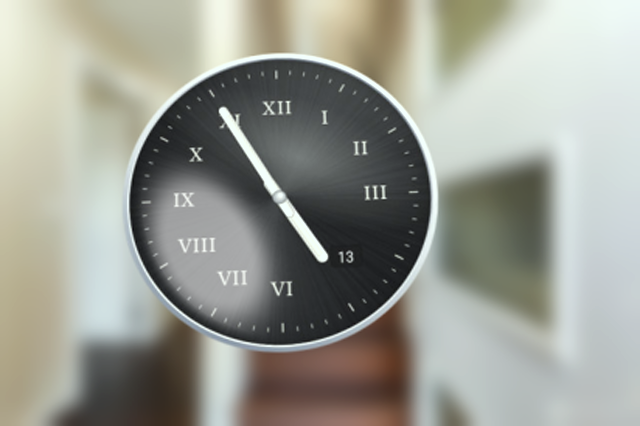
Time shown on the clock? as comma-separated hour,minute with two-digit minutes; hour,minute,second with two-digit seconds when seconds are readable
4,55
